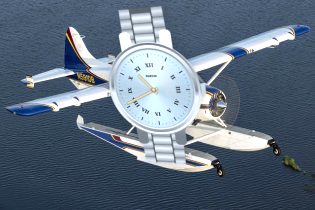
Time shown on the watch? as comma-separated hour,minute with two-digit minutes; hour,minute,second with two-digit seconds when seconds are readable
10,41
